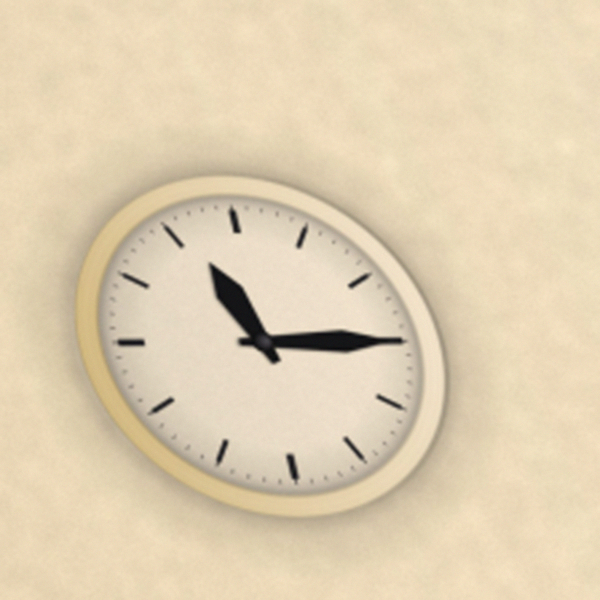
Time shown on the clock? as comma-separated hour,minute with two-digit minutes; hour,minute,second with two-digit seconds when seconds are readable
11,15
